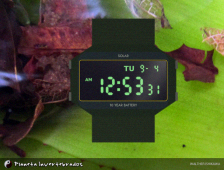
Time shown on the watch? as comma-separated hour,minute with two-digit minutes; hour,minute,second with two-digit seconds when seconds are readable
12,53,31
